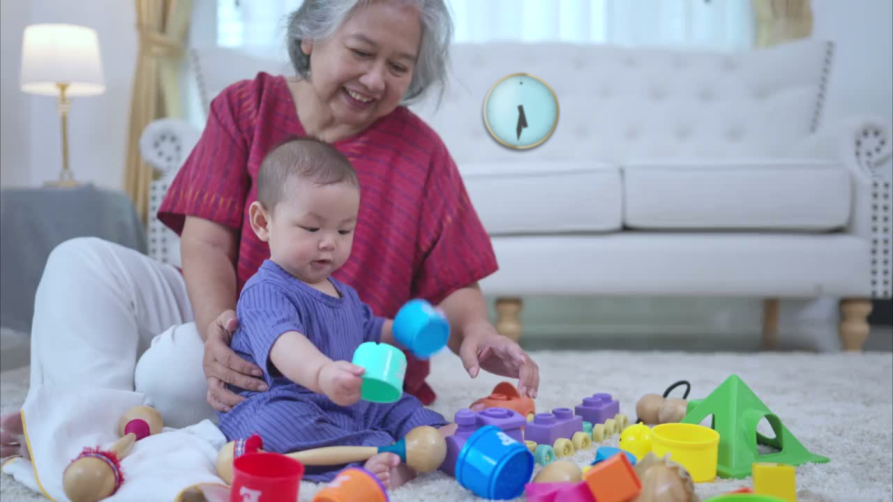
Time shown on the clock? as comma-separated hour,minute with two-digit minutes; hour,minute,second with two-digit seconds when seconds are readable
5,31
